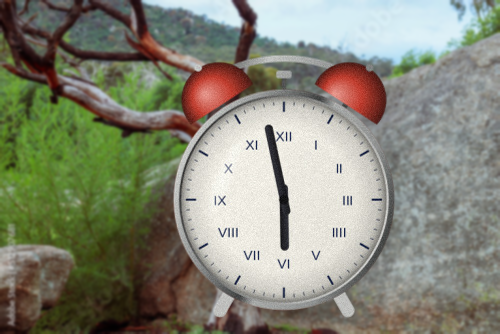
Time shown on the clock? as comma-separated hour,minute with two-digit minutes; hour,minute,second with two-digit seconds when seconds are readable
5,58
